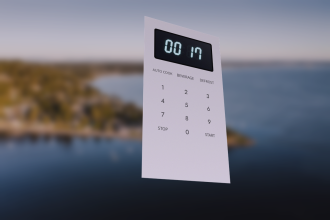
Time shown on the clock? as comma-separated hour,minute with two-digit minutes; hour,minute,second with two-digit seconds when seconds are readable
0,17
